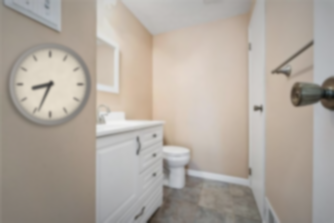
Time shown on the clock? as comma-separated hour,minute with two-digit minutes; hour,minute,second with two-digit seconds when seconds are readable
8,34
